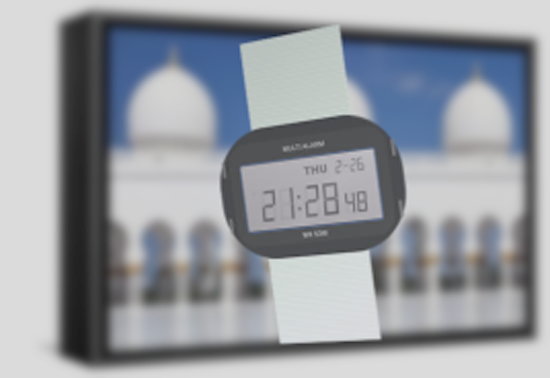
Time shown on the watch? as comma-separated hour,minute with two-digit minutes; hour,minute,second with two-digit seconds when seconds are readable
21,28,48
